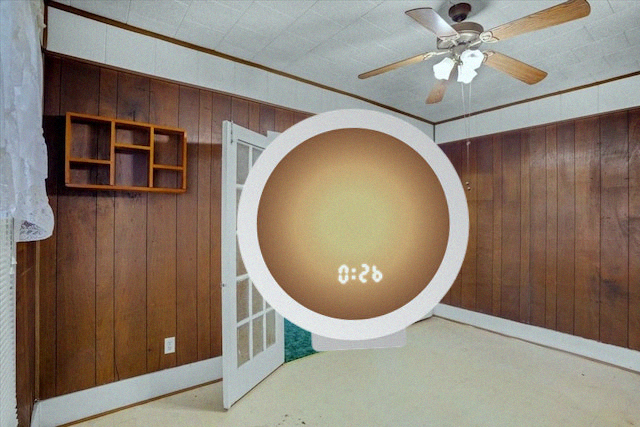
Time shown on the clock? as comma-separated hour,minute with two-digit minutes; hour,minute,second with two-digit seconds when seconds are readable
0,26
